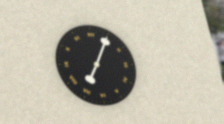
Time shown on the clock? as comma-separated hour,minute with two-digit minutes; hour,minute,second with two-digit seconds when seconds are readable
7,05
